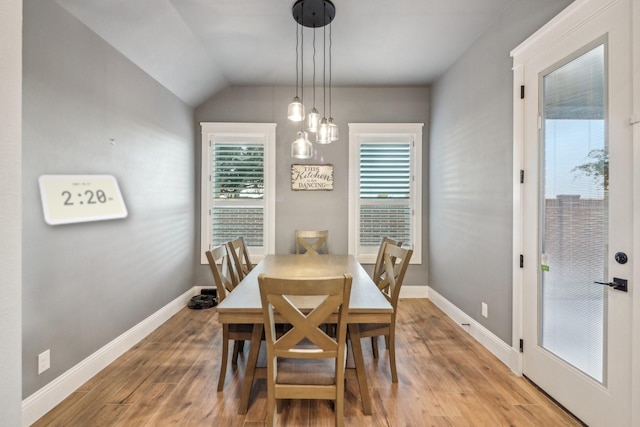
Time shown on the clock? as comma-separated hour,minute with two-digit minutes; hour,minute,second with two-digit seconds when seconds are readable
2,20
